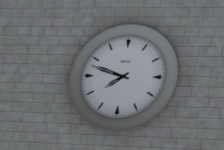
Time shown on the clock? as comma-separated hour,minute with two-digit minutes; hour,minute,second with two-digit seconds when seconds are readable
7,48
